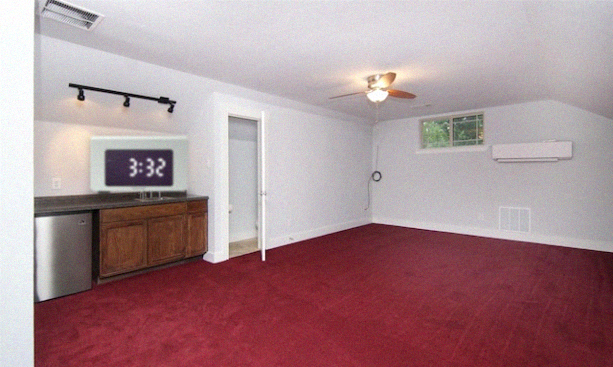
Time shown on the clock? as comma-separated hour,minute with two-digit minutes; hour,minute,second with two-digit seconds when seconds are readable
3,32
